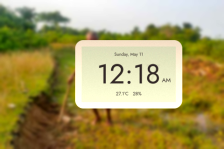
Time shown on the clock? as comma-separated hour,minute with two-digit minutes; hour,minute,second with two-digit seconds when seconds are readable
12,18
